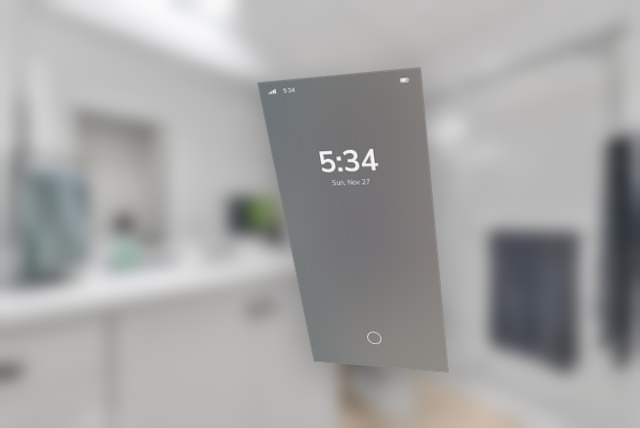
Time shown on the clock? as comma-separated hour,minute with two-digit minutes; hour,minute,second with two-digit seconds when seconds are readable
5,34
